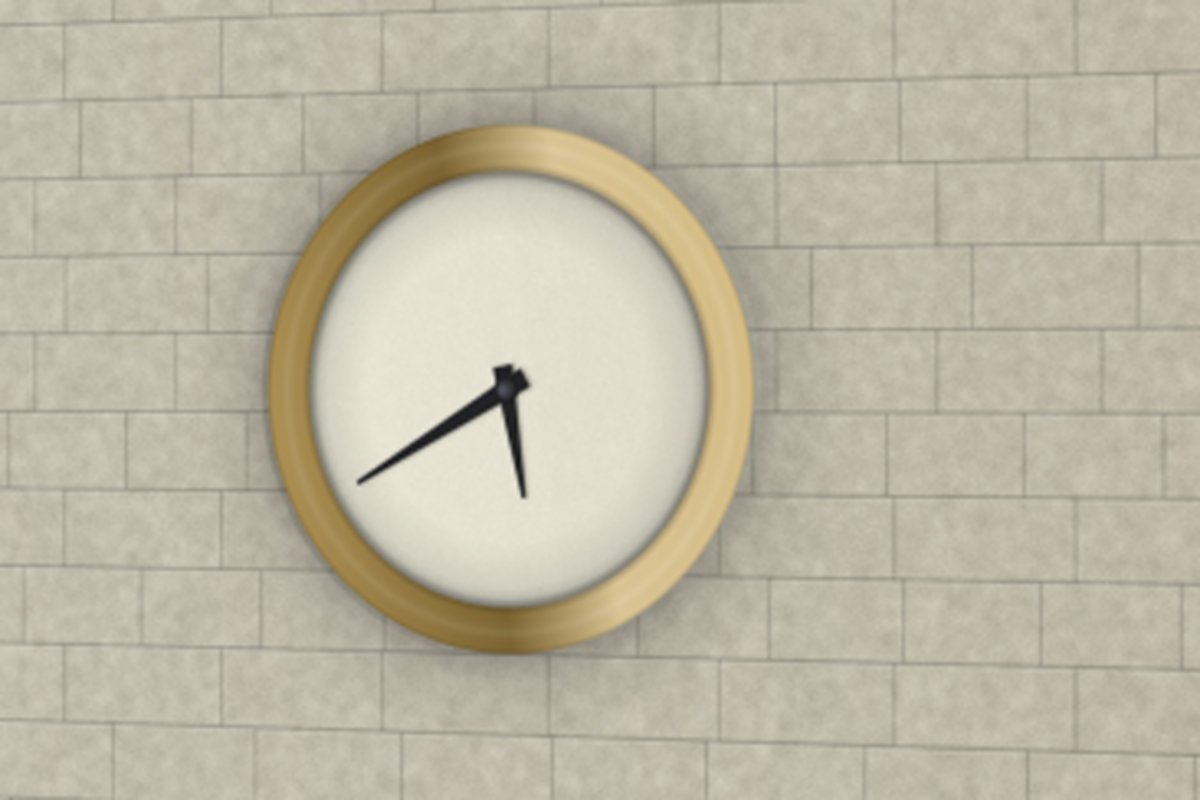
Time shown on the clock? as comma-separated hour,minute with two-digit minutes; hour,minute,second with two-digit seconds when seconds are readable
5,40
